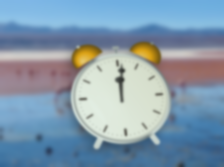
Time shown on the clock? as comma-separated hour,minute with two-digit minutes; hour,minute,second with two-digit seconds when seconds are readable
12,01
